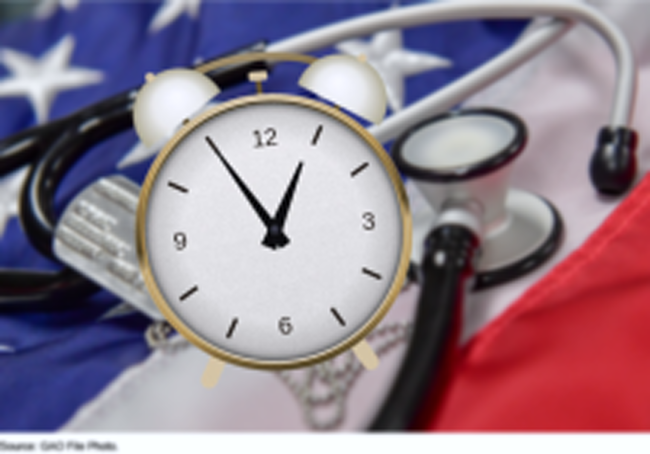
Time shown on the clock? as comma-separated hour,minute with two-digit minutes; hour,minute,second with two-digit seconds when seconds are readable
12,55
